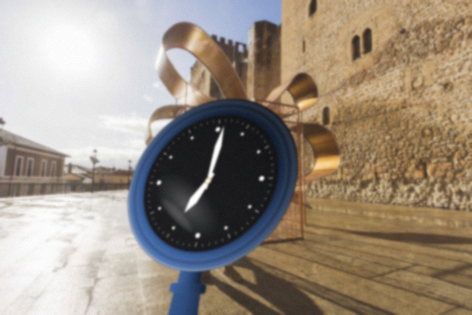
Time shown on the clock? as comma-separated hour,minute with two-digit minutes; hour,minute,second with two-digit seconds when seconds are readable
7,01
